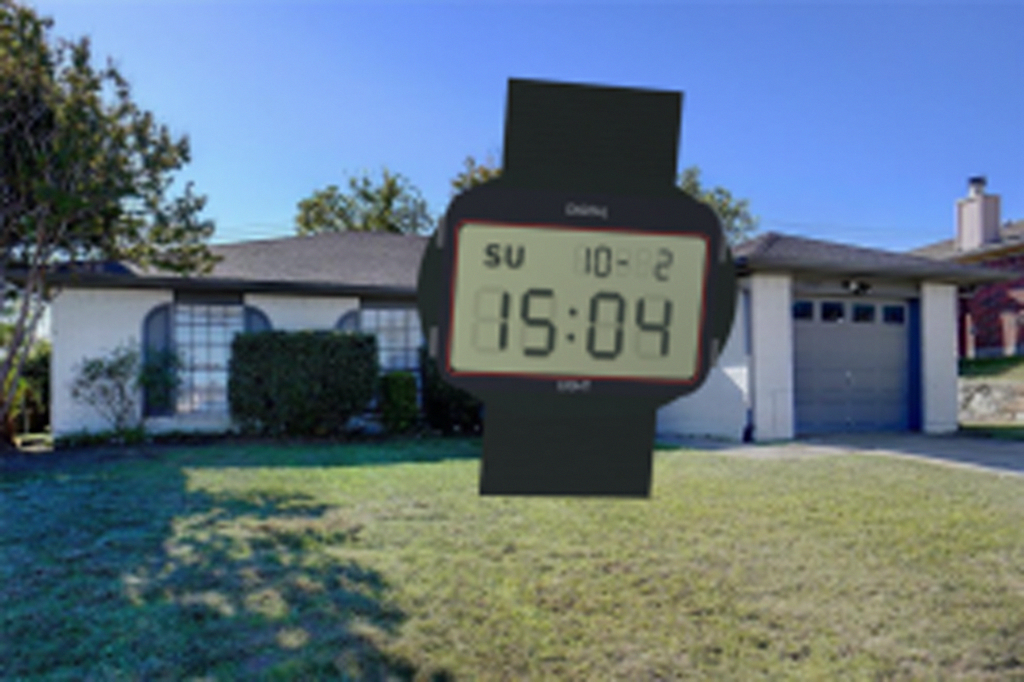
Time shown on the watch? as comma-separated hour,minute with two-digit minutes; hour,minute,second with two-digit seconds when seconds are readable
15,04
